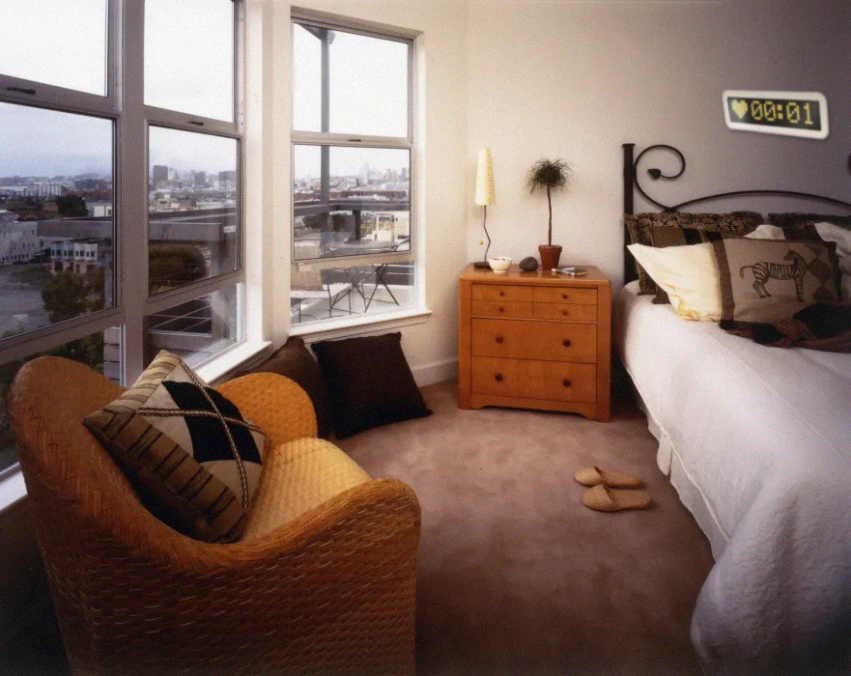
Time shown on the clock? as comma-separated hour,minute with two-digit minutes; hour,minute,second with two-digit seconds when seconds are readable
0,01
